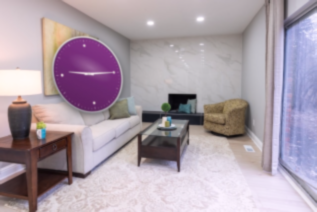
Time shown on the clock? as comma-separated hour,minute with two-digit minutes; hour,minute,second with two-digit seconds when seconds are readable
9,15
